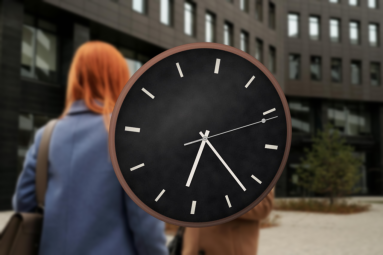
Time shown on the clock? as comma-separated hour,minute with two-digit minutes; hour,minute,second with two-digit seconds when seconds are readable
6,22,11
